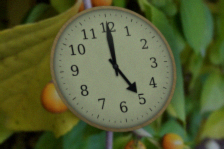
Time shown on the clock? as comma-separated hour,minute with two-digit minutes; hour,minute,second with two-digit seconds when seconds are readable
5,00
